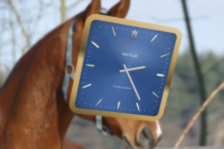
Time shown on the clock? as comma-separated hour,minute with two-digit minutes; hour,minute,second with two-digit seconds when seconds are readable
2,24
